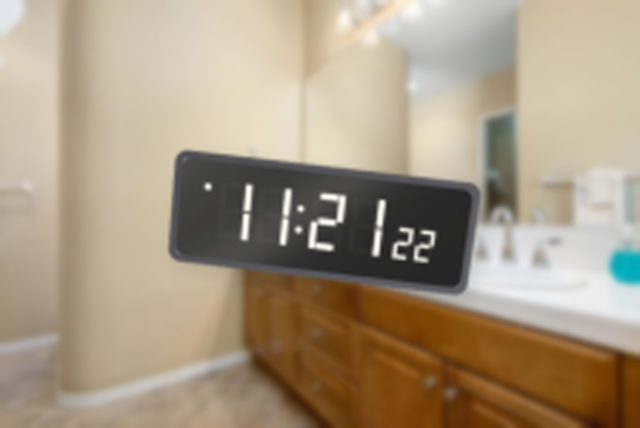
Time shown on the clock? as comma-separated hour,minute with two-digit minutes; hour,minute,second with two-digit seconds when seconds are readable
11,21,22
